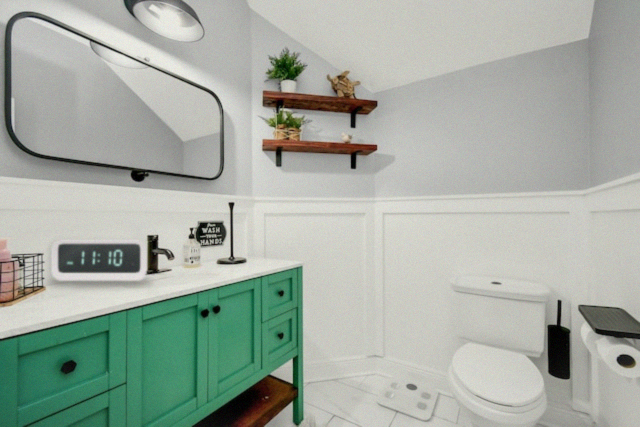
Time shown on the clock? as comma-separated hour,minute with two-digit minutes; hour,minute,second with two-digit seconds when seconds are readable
11,10
